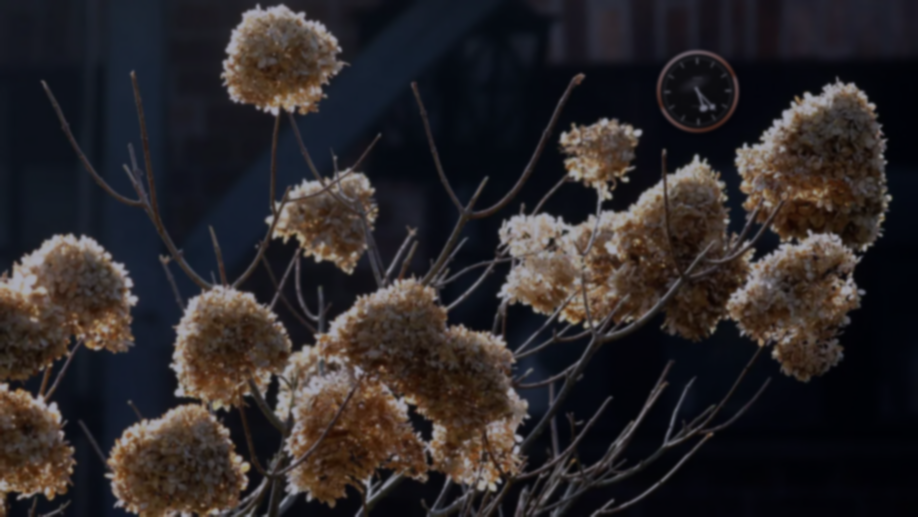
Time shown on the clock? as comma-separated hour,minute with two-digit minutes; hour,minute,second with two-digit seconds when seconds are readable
5,23
